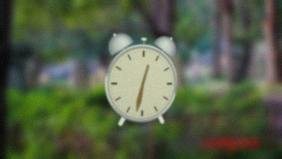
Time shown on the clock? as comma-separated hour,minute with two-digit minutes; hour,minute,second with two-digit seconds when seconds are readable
12,32
